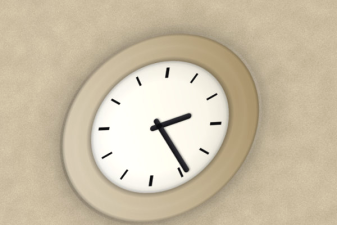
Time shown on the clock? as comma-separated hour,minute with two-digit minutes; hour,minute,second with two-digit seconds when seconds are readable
2,24
